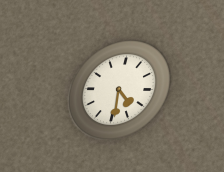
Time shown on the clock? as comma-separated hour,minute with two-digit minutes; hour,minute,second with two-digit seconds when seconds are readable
4,29
